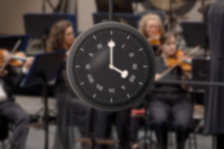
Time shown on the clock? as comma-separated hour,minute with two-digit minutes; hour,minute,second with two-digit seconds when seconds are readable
4,00
